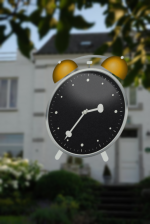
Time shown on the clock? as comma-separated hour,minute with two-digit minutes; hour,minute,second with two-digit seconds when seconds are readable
2,36
